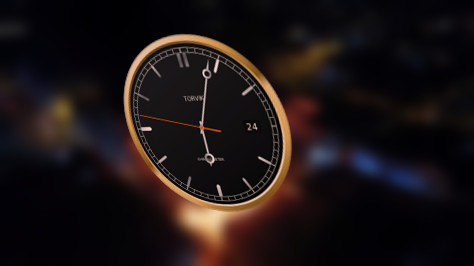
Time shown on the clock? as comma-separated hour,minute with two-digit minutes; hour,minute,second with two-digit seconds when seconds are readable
6,03,47
